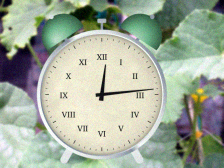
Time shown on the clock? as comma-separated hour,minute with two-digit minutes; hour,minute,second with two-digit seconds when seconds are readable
12,14
